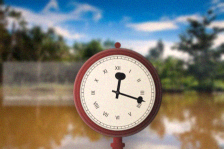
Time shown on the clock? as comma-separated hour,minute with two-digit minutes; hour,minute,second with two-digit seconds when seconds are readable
12,18
